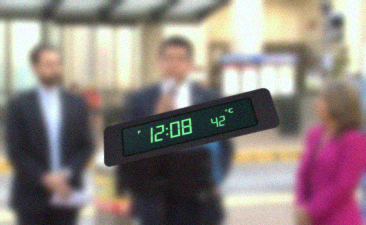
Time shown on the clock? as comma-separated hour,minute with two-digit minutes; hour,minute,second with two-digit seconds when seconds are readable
12,08
